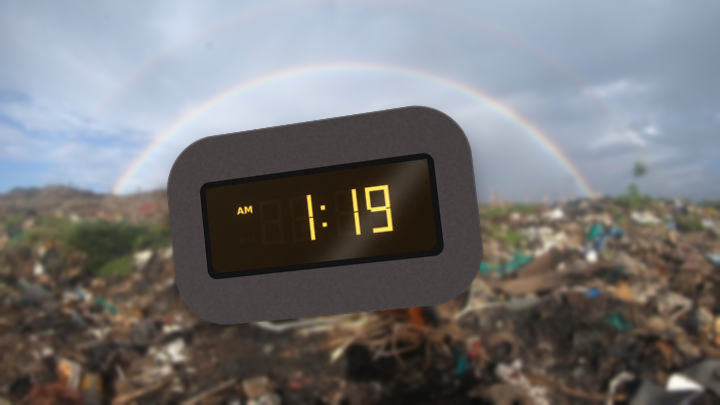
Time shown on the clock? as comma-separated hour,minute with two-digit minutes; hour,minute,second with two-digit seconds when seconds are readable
1,19
